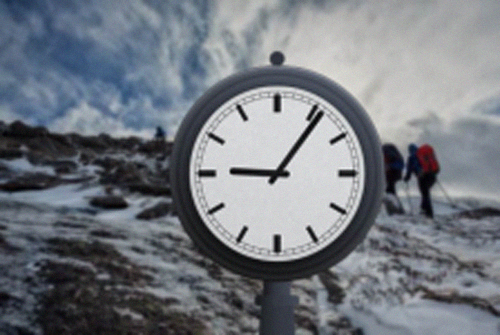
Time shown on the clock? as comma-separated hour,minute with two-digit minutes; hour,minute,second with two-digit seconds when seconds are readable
9,06
